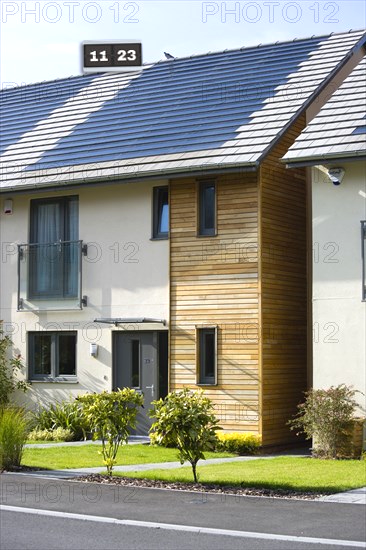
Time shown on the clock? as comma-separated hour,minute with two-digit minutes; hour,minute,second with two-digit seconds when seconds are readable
11,23
